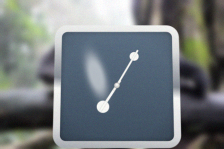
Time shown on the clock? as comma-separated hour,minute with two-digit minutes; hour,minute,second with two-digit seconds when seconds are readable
7,05
